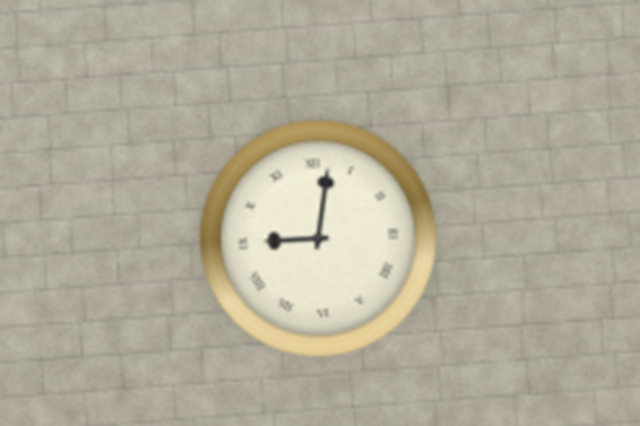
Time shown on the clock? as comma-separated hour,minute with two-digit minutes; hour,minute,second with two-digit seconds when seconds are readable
9,02
